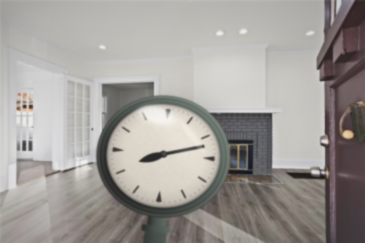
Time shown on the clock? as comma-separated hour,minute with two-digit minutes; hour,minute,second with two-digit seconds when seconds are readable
8,12
